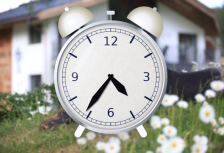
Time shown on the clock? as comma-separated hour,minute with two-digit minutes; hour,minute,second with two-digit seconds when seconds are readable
4,36
